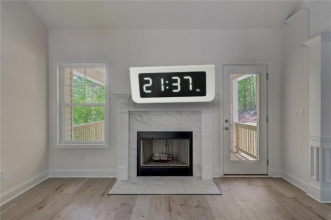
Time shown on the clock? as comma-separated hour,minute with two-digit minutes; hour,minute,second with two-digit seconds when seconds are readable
21,37
